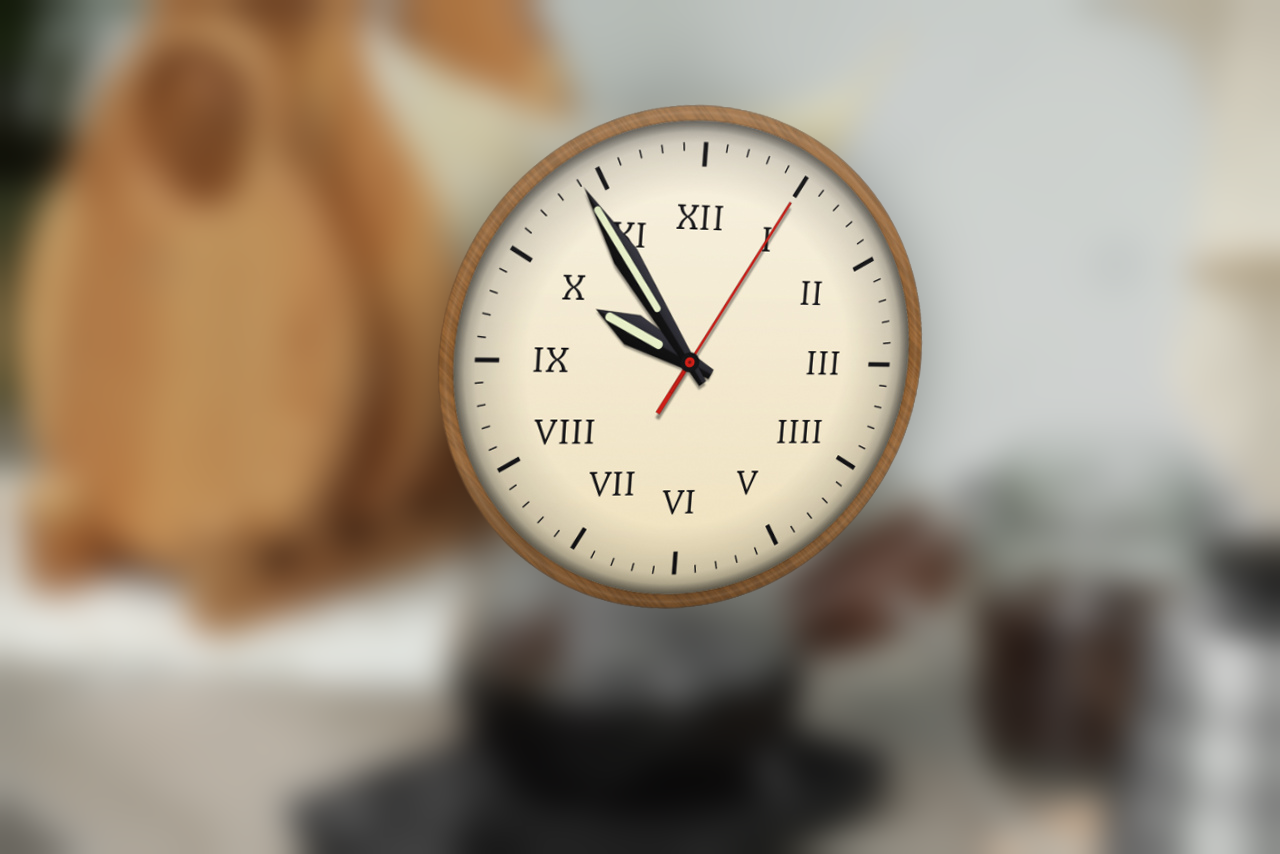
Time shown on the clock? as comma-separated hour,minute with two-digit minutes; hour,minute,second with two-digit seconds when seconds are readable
9,54,05
